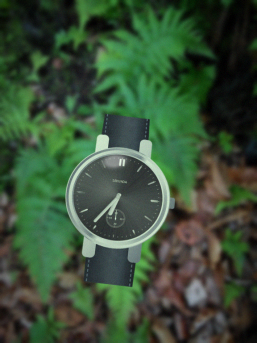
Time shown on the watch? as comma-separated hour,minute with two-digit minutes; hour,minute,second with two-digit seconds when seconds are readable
6,36
